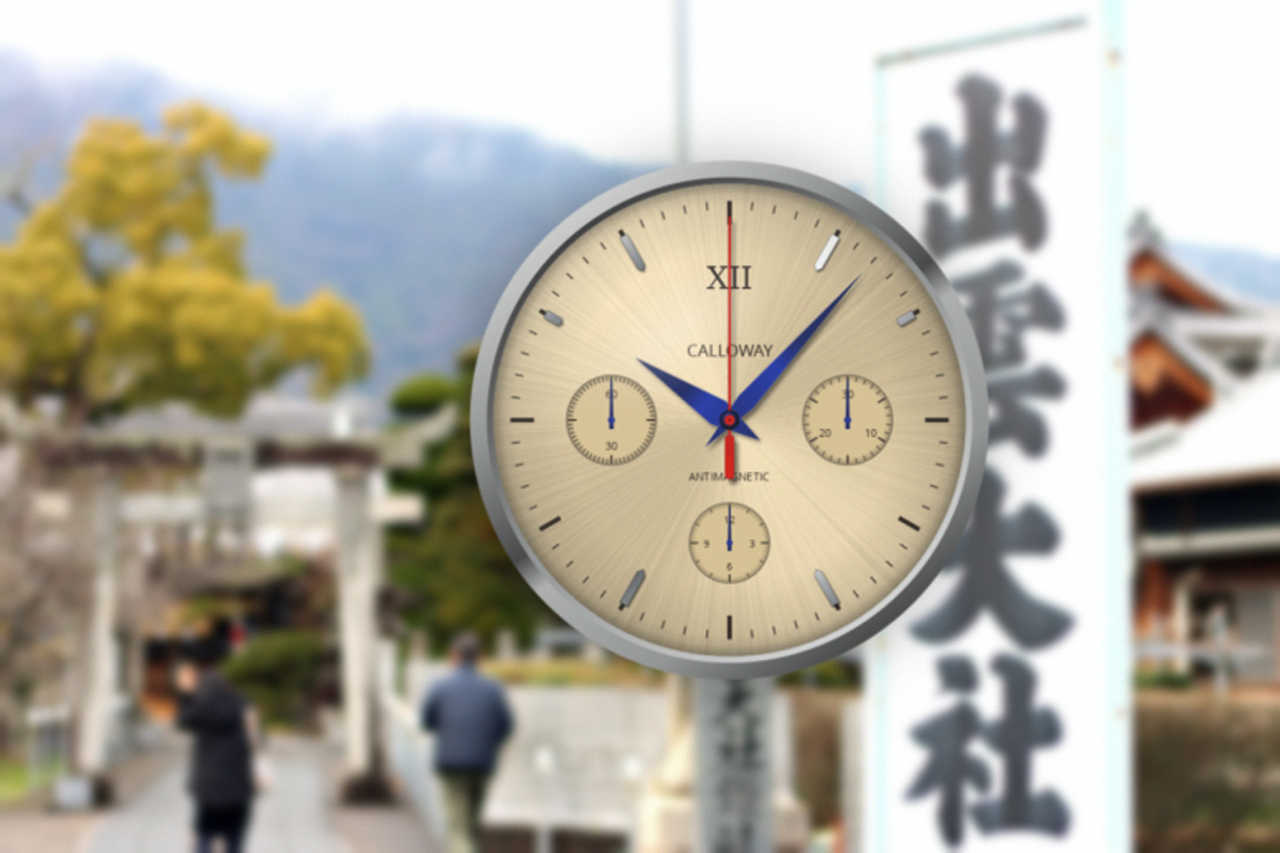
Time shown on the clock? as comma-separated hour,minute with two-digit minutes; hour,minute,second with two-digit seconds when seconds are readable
10,07
